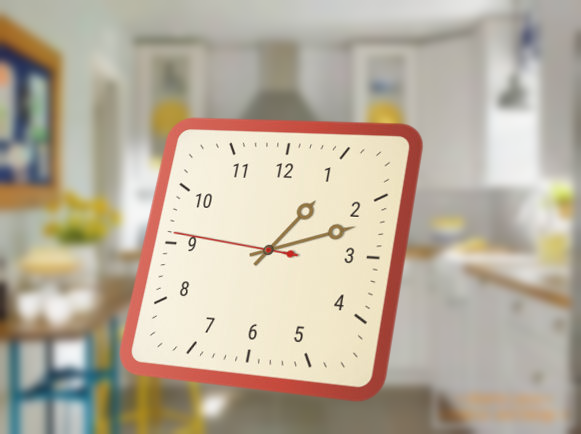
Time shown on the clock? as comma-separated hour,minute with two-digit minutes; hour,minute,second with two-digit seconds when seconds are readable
1,11,46
